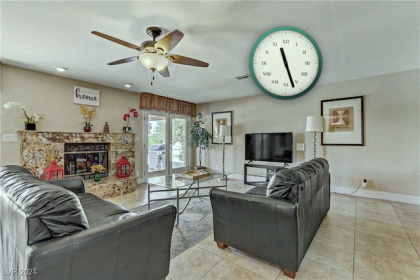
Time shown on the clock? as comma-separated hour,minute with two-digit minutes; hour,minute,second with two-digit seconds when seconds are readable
11,27
